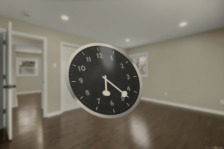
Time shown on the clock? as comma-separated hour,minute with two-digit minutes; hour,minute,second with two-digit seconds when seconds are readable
6,23
